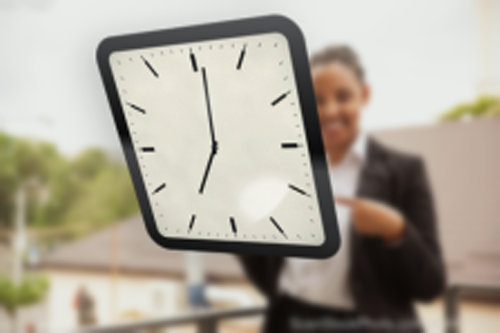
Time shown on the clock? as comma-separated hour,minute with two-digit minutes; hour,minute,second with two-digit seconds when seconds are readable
7,01
